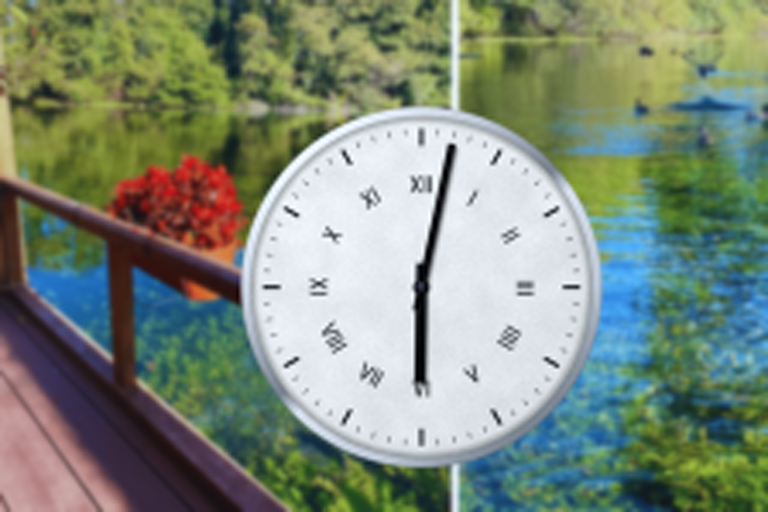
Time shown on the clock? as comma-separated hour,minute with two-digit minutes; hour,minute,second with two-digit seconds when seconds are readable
6,02
